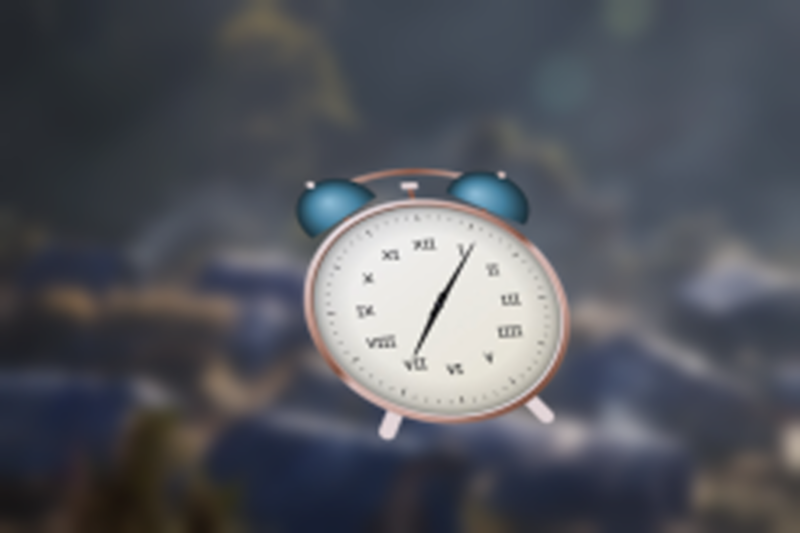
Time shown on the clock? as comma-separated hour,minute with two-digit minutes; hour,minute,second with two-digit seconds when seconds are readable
7,06
